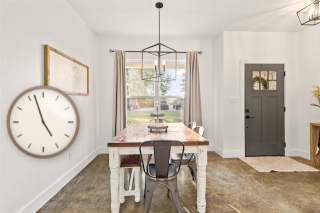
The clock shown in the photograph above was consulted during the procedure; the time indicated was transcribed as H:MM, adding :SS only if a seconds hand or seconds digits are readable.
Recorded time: 4:57
